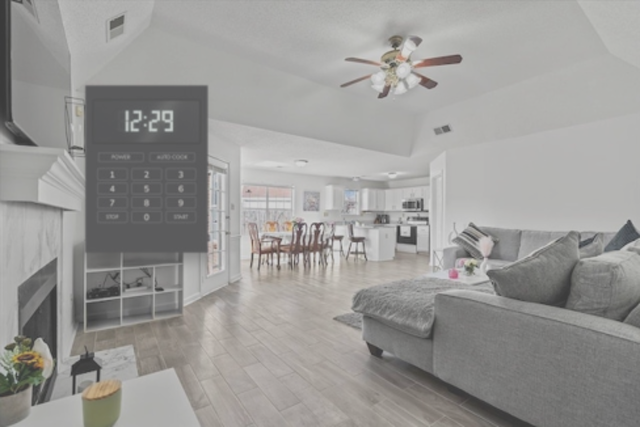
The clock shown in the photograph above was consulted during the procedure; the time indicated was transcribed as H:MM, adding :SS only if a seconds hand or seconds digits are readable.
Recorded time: 12:29
